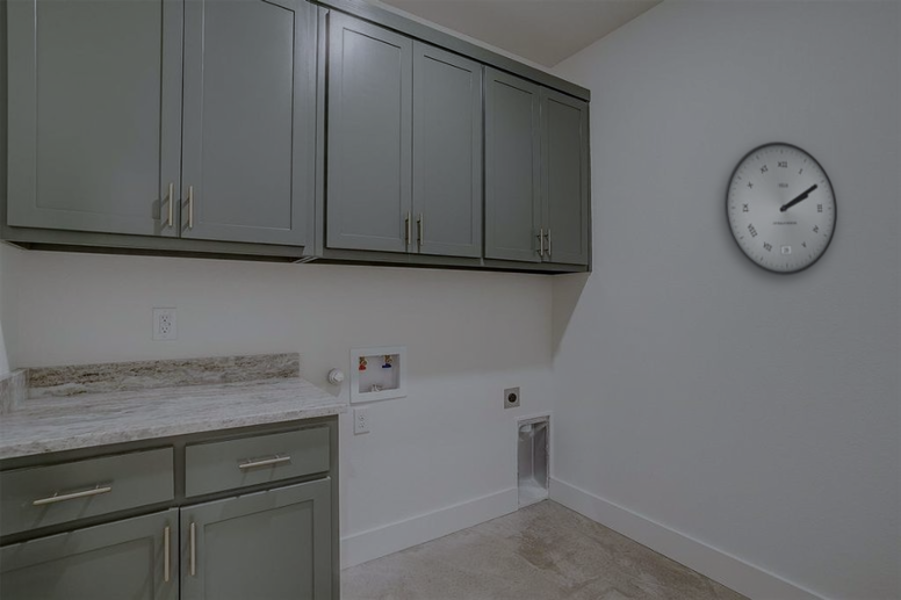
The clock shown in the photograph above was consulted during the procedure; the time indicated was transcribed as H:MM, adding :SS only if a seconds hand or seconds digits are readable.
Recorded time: 2:10
